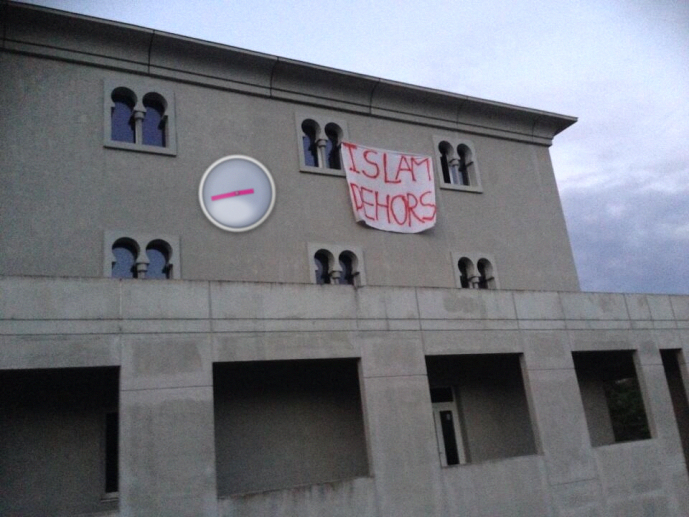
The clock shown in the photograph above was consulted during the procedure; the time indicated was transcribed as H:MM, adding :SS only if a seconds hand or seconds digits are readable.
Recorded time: 2:43
